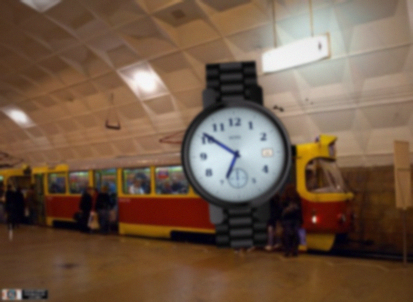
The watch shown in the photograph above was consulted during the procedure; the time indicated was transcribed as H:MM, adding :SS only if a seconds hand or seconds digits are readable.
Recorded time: 6:51
